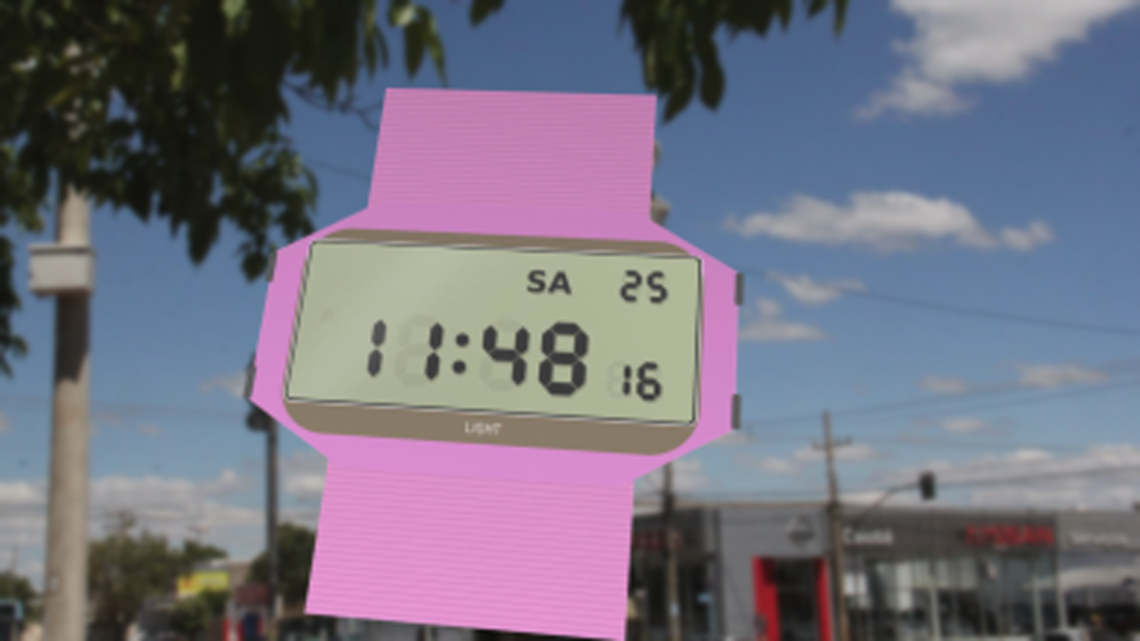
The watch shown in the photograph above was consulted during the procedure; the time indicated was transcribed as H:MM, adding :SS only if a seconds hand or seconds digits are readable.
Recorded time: 11:48:16
